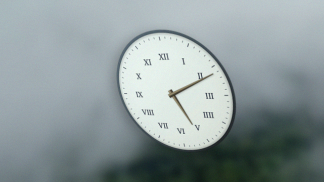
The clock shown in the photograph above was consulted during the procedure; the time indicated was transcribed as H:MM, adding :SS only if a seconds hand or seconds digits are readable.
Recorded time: 5:11
